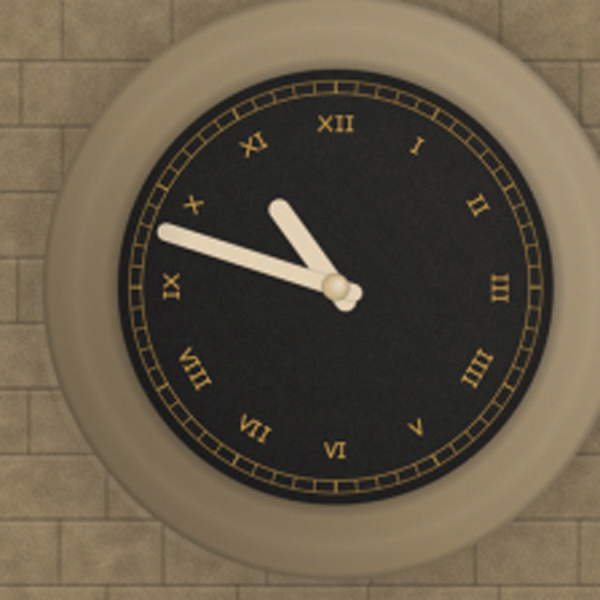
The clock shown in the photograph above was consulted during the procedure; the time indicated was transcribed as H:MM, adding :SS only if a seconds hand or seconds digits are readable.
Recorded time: 10:48
